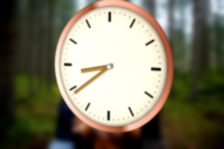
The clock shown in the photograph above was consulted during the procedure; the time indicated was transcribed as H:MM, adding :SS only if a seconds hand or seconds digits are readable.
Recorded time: 8:39
